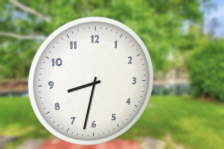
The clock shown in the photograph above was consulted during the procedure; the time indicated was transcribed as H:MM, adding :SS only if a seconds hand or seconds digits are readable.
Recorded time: 8:32
